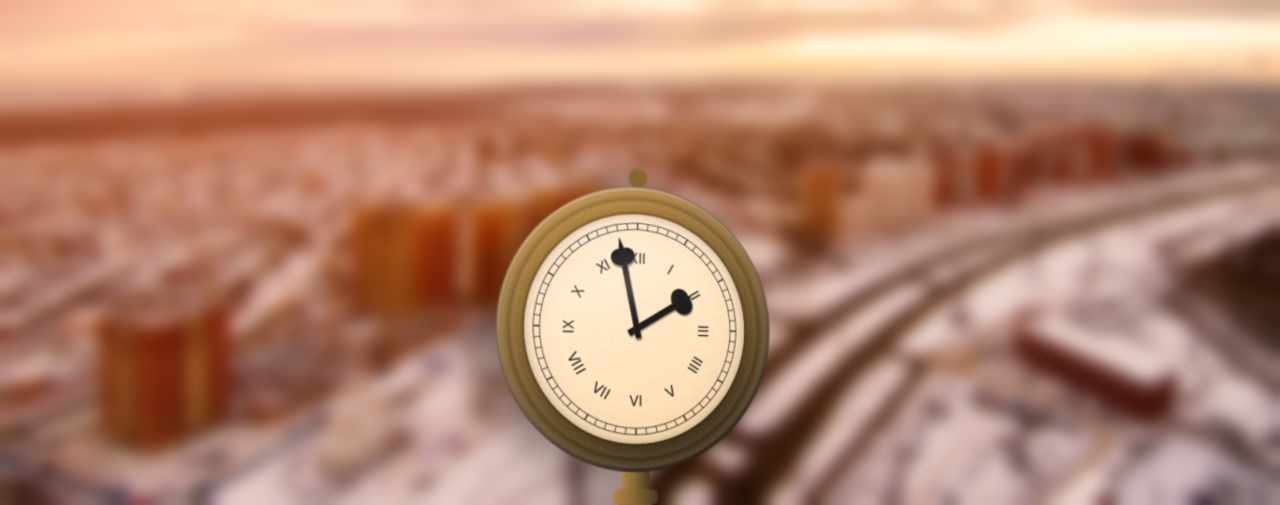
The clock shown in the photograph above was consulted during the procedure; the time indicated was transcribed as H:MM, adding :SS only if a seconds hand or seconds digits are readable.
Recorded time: 1:58
